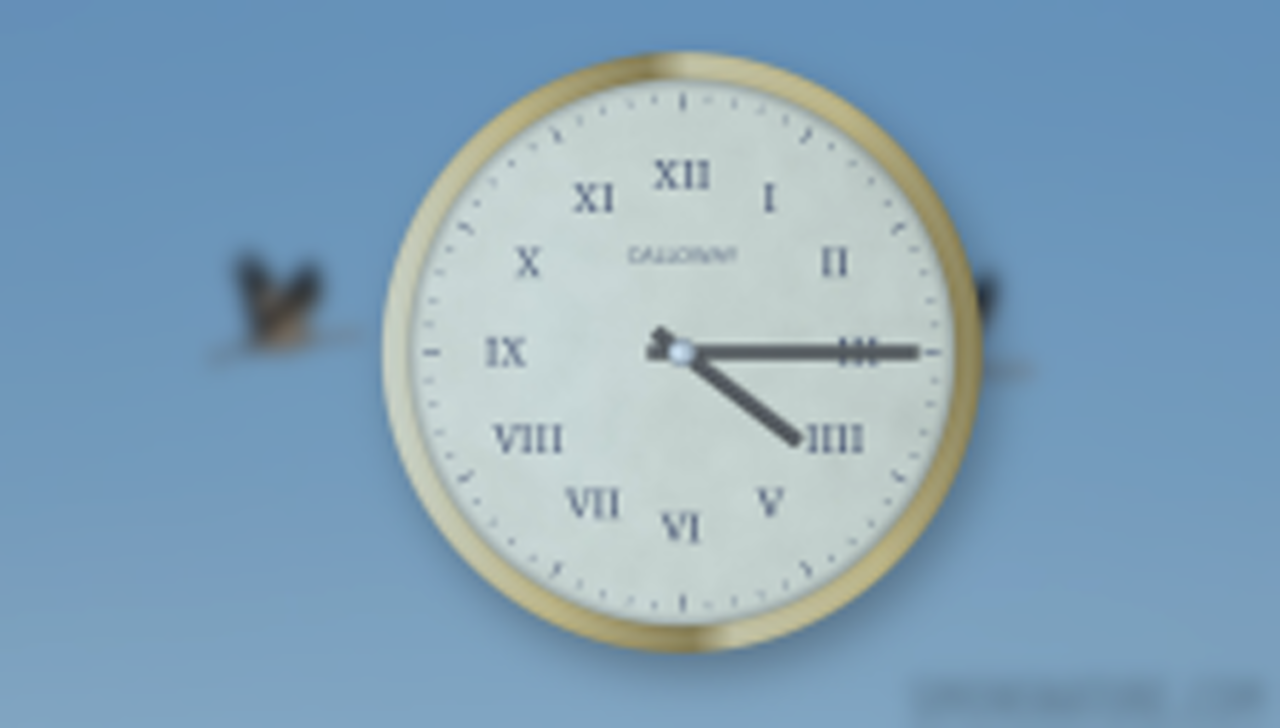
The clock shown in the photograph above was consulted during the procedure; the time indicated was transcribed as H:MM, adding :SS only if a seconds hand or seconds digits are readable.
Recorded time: 4:15
